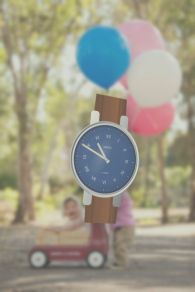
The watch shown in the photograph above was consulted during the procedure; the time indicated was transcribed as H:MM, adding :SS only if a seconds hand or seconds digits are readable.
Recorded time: 10:49
